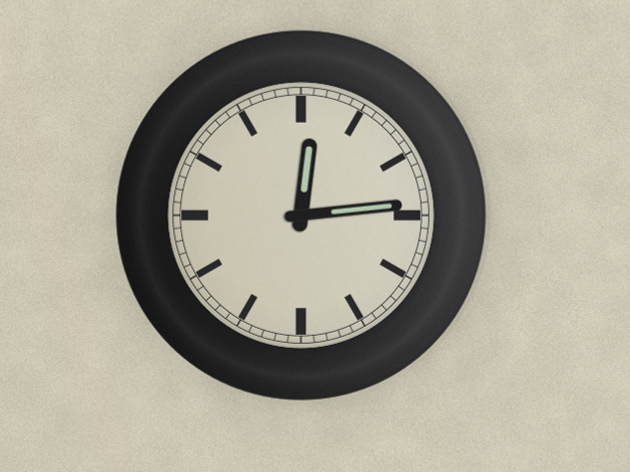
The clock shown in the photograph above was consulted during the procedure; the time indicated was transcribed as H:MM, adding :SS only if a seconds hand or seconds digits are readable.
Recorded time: 12:14
